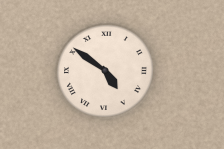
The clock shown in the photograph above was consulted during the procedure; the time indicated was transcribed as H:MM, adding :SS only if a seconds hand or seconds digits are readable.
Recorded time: 4:51
